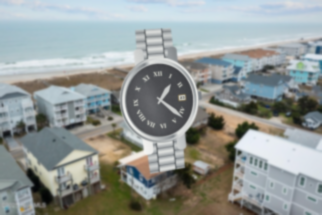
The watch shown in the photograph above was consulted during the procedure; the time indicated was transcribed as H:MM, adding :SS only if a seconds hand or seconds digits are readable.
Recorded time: 1:22
